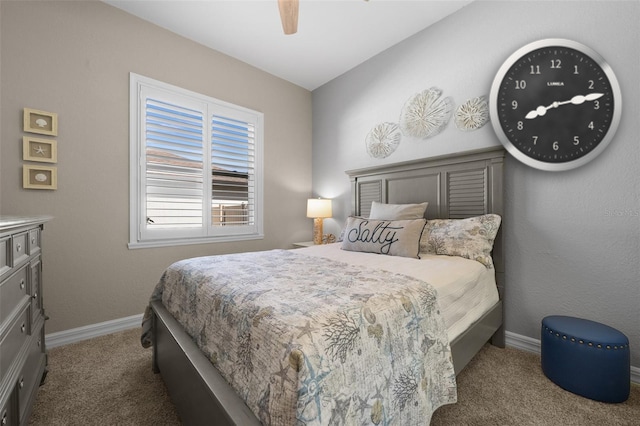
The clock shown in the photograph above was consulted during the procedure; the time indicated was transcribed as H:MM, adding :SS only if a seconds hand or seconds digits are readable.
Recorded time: 8:13
